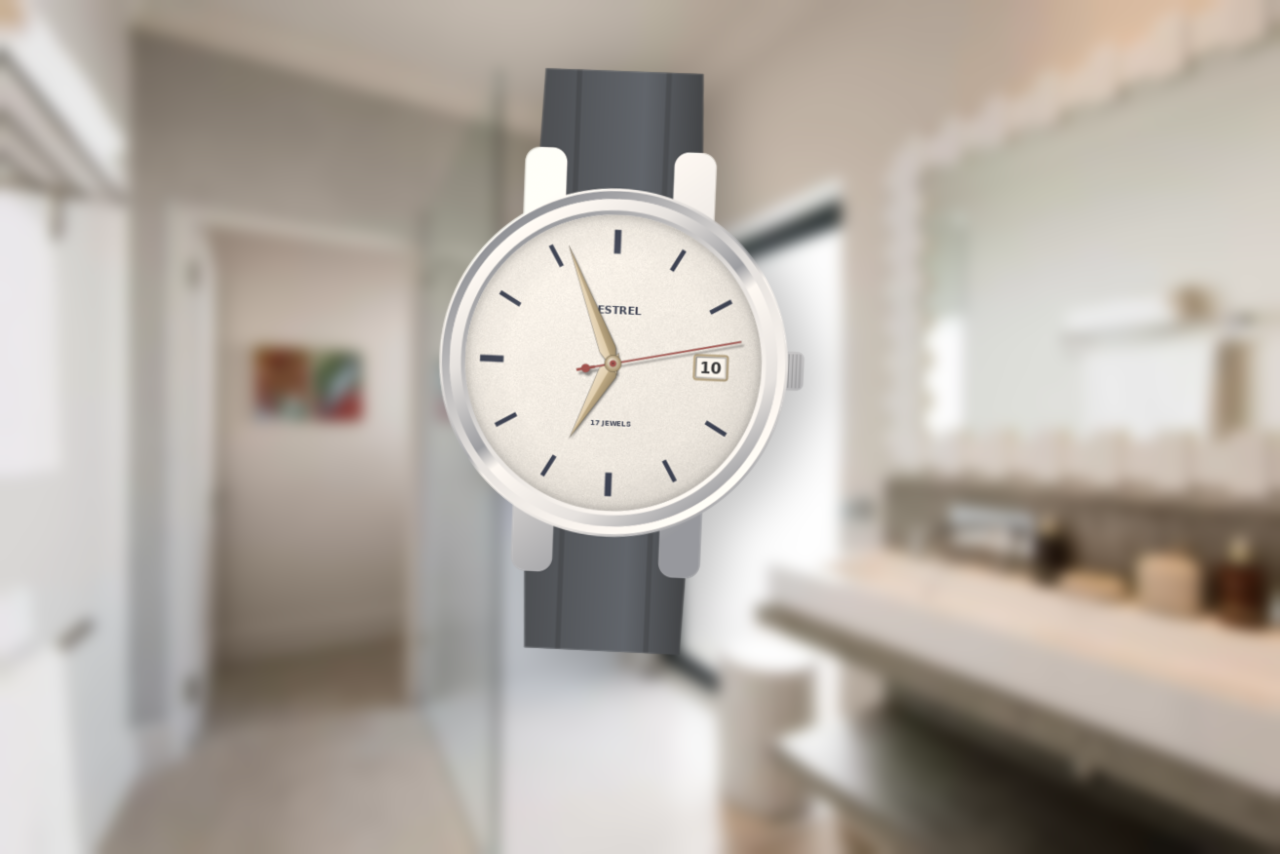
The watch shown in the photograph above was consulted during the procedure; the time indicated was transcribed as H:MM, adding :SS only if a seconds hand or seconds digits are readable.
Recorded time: 6:56:13
